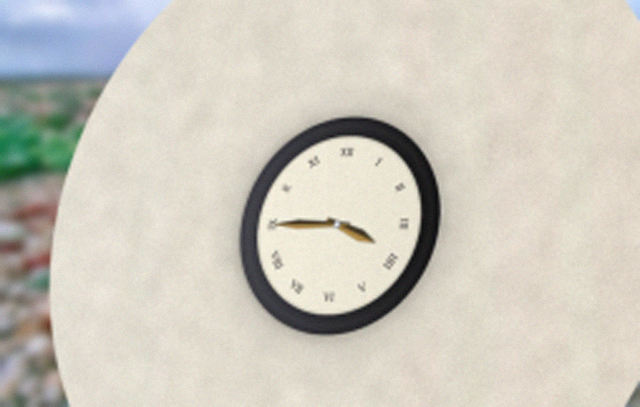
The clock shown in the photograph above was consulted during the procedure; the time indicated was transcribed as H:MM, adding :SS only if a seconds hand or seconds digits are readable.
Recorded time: 3:45
